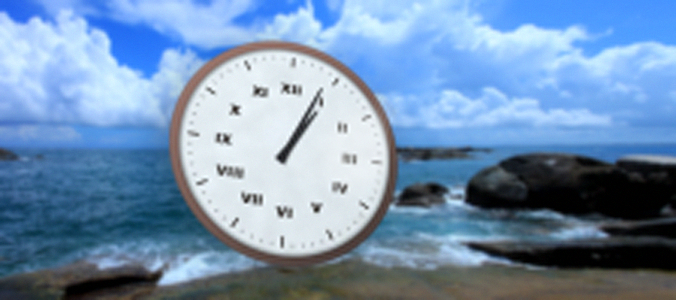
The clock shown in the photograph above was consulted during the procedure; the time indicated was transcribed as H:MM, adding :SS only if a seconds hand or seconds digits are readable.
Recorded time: 1:04
